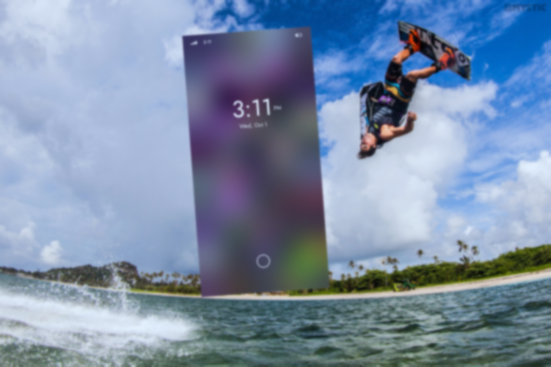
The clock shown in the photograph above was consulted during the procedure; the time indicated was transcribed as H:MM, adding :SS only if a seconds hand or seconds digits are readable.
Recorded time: 3:11
